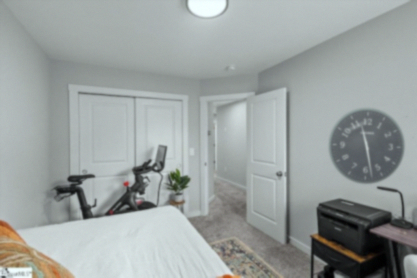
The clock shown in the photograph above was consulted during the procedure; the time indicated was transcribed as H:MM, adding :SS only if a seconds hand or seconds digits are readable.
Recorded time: 11:28
